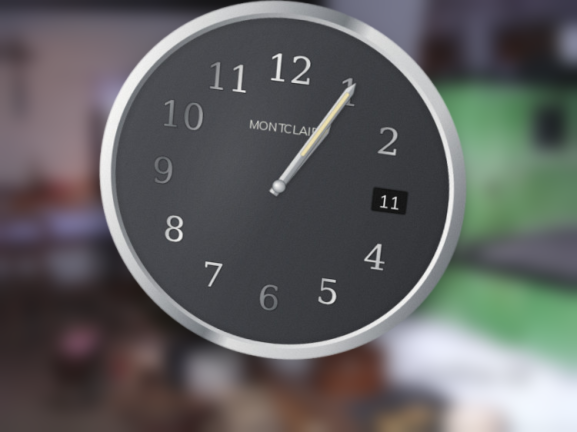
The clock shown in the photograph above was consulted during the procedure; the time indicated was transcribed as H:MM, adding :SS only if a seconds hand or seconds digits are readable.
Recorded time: 1:05
